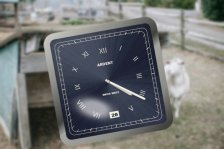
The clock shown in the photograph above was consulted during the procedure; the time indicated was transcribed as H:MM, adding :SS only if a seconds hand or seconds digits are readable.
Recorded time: 4:21
